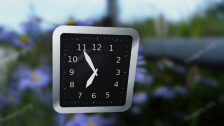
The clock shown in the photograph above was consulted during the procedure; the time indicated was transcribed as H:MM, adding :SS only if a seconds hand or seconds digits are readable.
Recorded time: 6:55
